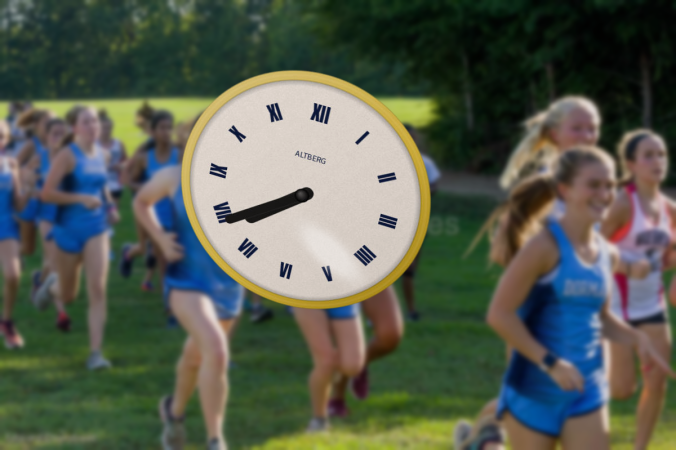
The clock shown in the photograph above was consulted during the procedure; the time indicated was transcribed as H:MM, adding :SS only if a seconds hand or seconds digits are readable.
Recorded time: 7:39
